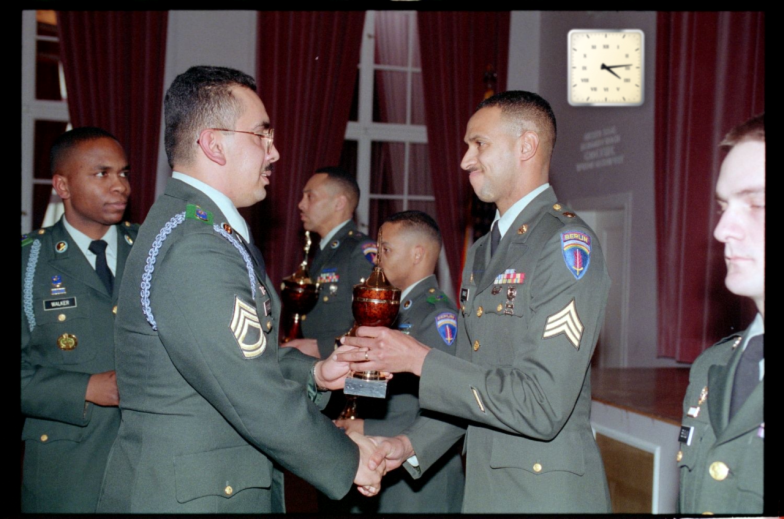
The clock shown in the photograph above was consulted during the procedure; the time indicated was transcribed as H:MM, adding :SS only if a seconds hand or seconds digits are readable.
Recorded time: 4:14
